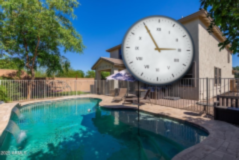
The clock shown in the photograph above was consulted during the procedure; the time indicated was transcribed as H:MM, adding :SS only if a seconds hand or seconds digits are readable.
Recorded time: 2:55
